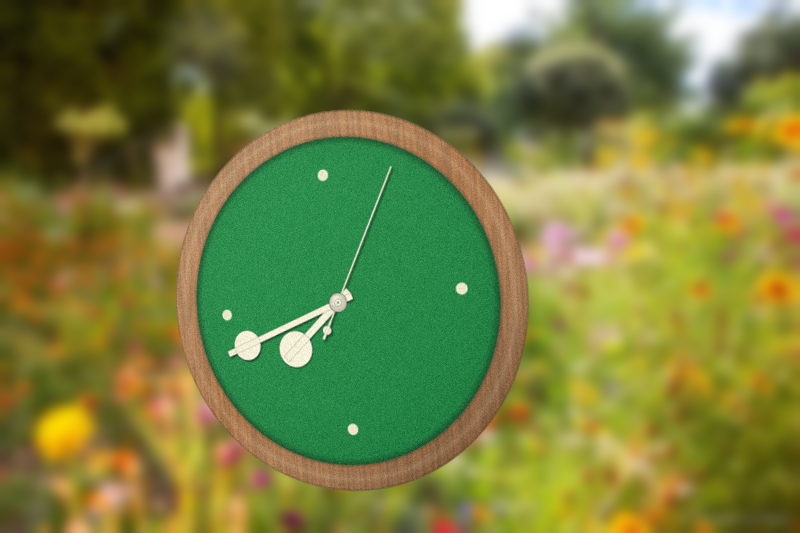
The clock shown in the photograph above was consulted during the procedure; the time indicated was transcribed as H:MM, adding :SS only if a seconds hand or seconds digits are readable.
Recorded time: 7:42:05
